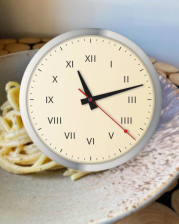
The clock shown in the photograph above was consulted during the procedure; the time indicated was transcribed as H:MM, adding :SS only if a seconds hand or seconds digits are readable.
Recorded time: 11:12:22
